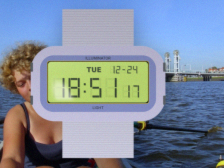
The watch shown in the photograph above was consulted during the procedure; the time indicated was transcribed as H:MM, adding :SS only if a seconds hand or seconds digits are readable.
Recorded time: 18:51:17
